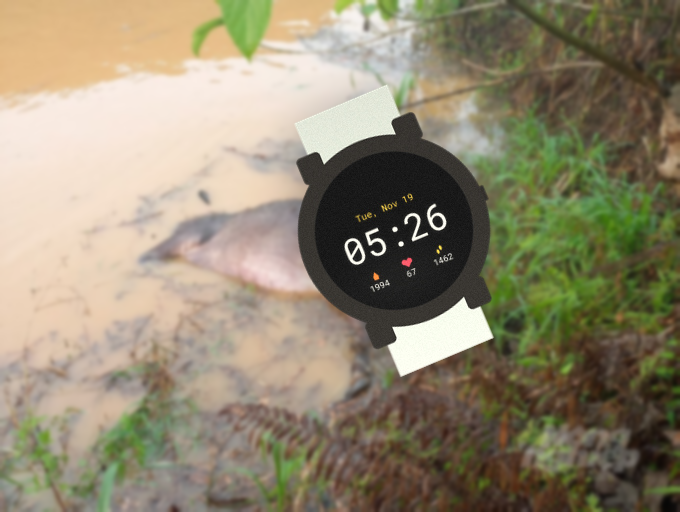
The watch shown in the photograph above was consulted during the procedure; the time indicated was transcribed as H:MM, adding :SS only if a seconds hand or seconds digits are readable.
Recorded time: 5:26
